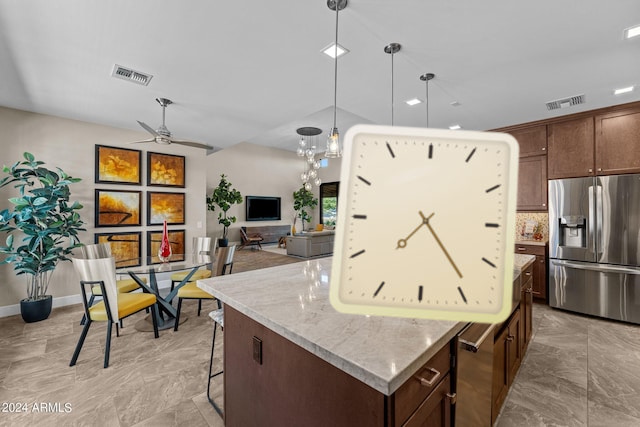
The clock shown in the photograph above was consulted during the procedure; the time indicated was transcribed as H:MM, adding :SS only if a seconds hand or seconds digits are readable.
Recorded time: 7:24
